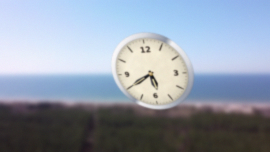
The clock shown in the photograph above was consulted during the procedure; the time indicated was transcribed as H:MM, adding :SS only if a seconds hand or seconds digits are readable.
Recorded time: 5:40
